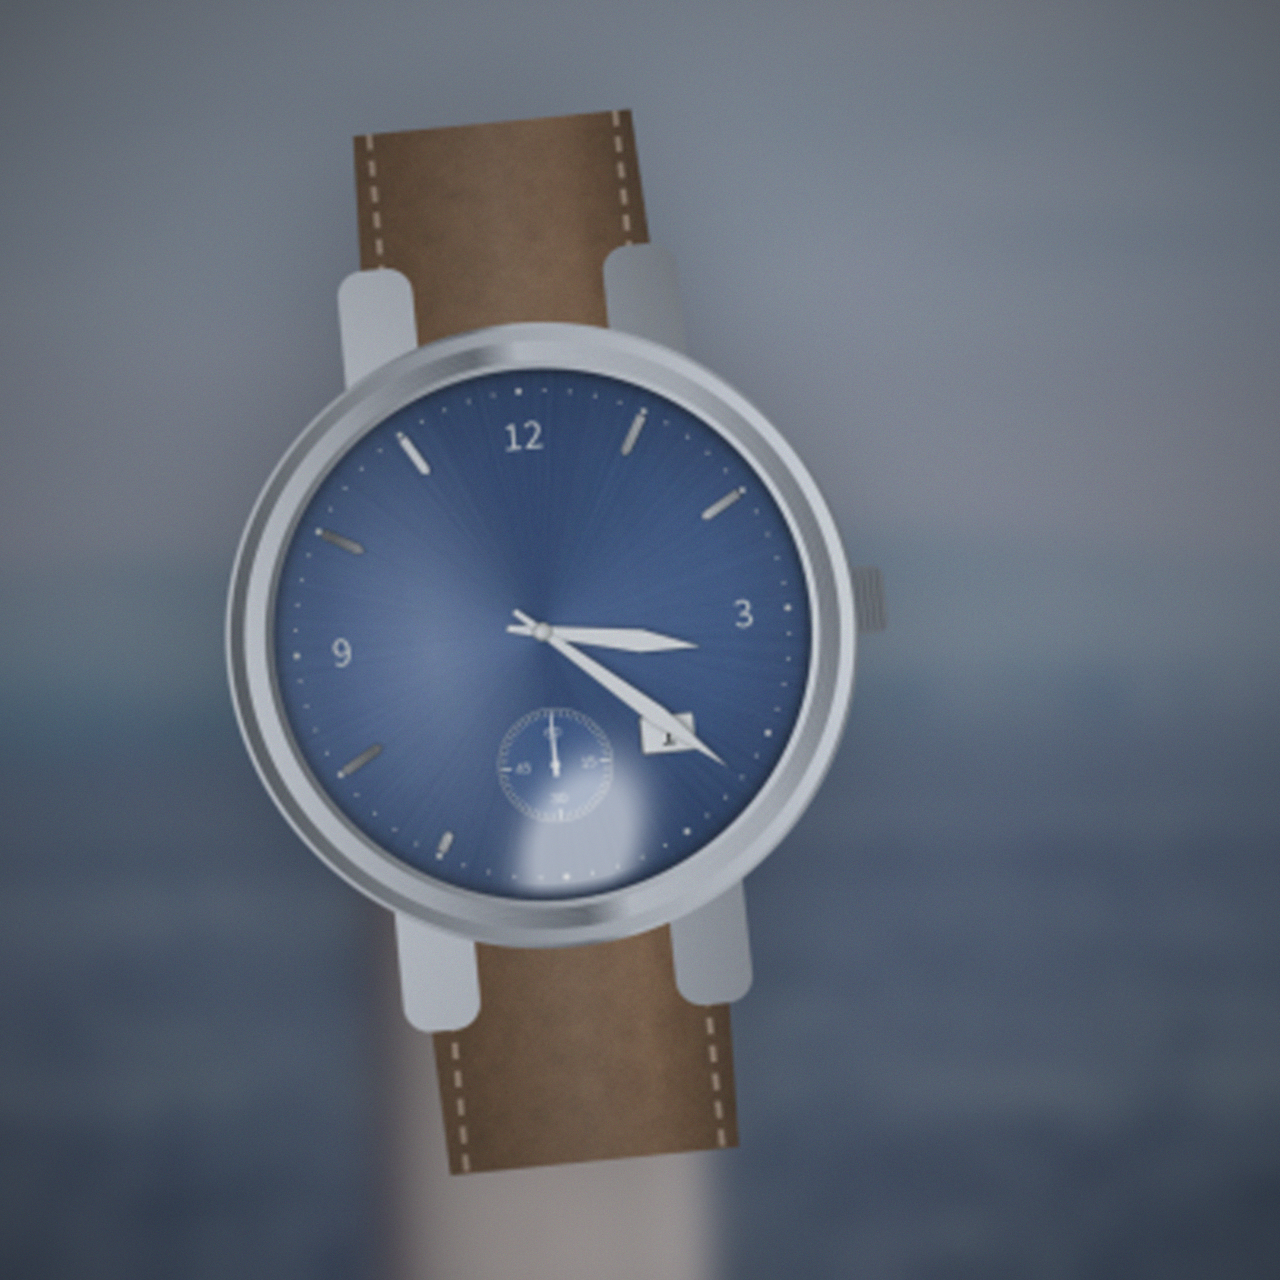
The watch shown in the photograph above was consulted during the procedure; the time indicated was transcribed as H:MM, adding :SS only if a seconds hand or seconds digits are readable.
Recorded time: 3:22
